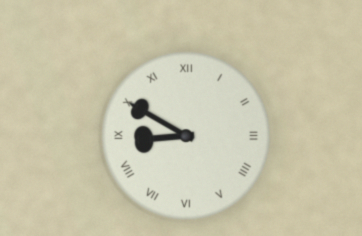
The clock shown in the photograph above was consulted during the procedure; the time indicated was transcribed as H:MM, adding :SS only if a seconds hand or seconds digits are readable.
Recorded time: 8:50
